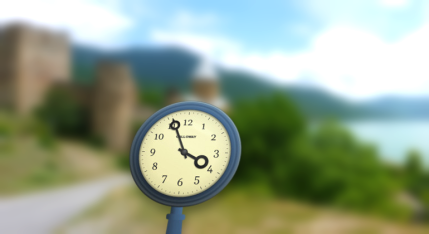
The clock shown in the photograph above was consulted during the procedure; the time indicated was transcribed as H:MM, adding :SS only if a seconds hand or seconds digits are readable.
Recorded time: 3:56
